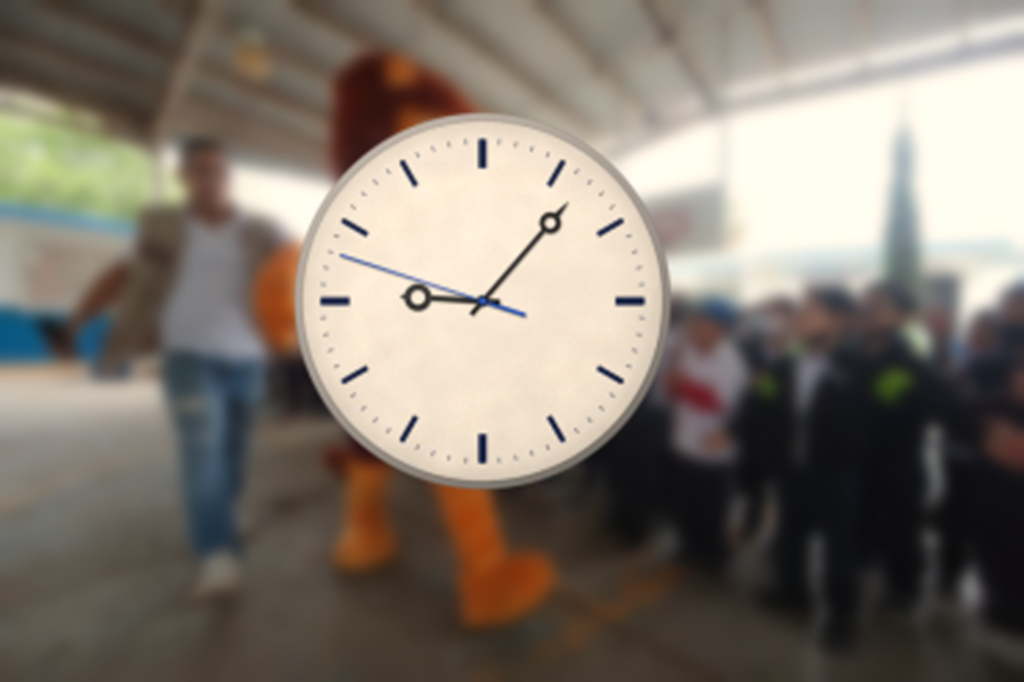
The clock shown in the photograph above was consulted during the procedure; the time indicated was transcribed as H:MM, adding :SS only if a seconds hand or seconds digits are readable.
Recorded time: 9:06:48
